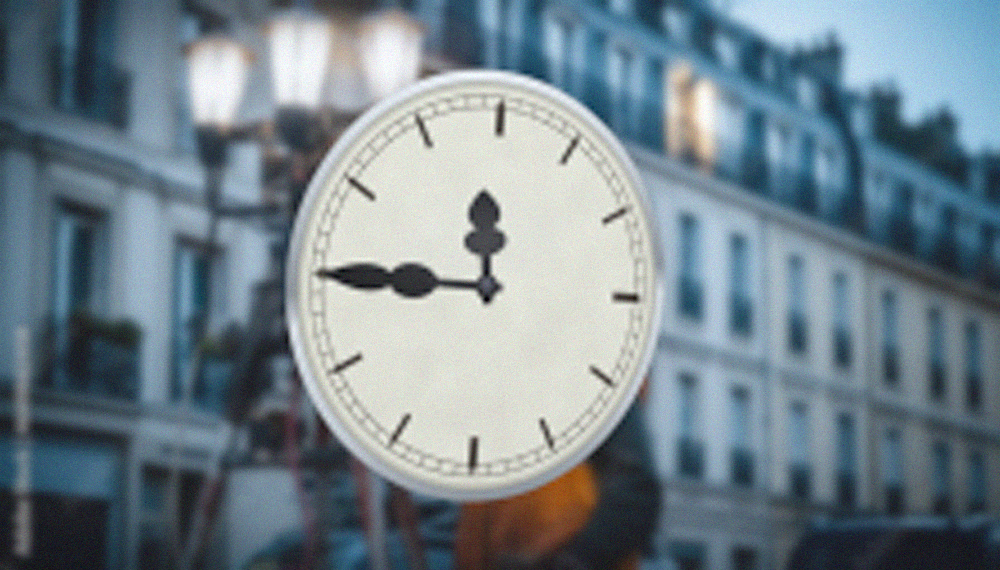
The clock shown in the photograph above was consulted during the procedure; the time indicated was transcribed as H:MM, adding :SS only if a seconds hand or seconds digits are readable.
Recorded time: 11:45
